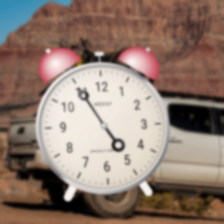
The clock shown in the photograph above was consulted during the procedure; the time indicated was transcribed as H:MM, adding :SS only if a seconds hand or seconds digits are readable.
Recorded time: 4:55
